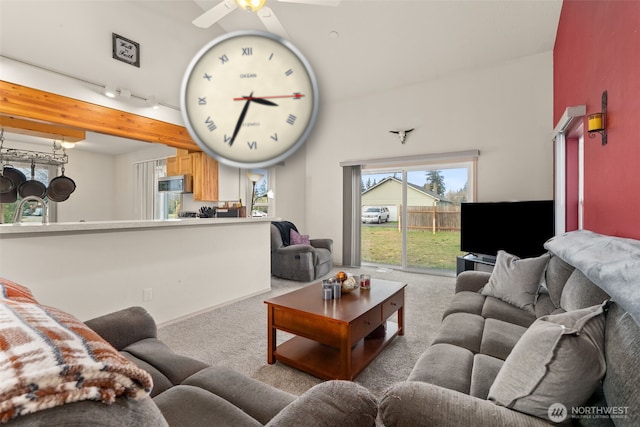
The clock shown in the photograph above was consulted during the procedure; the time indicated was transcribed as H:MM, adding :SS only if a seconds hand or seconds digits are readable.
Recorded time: 3:34:15
